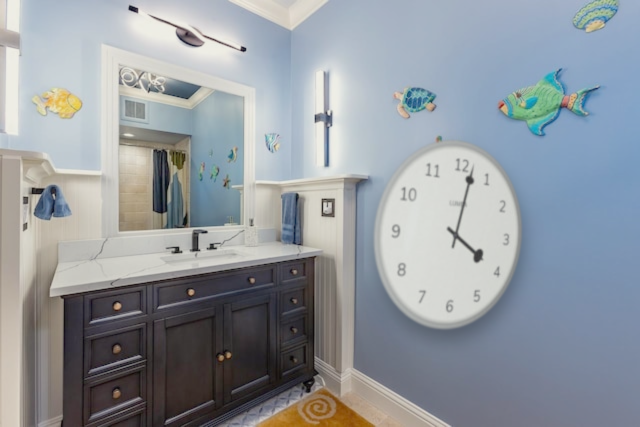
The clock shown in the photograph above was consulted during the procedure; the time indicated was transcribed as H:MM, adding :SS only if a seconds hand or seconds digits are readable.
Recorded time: 4:02
